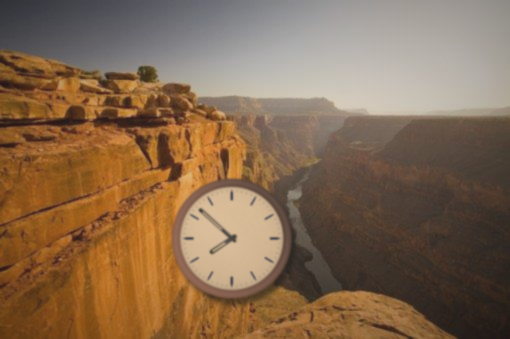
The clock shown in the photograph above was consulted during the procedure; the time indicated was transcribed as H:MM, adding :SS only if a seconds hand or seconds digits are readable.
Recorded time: 7:52
